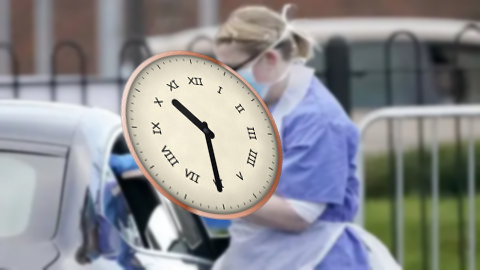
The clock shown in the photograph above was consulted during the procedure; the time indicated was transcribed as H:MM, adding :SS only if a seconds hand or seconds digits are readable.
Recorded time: 10:30
